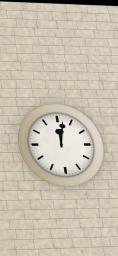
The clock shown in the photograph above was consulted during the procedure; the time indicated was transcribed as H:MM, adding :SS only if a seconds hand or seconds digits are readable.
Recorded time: 12:02
